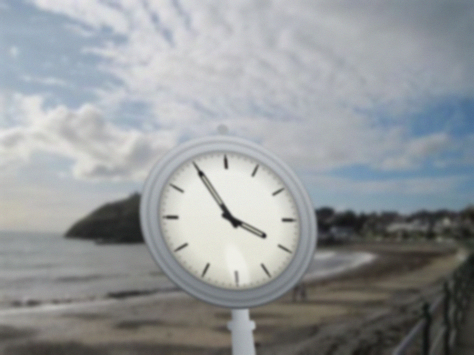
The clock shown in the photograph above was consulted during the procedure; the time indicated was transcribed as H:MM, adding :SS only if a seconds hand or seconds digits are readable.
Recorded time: 3:55
